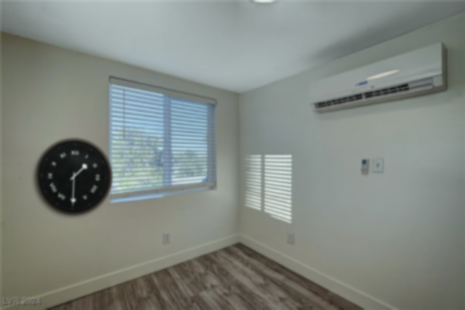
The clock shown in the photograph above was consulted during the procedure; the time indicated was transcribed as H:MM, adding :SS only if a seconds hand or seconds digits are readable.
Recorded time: 1:30
